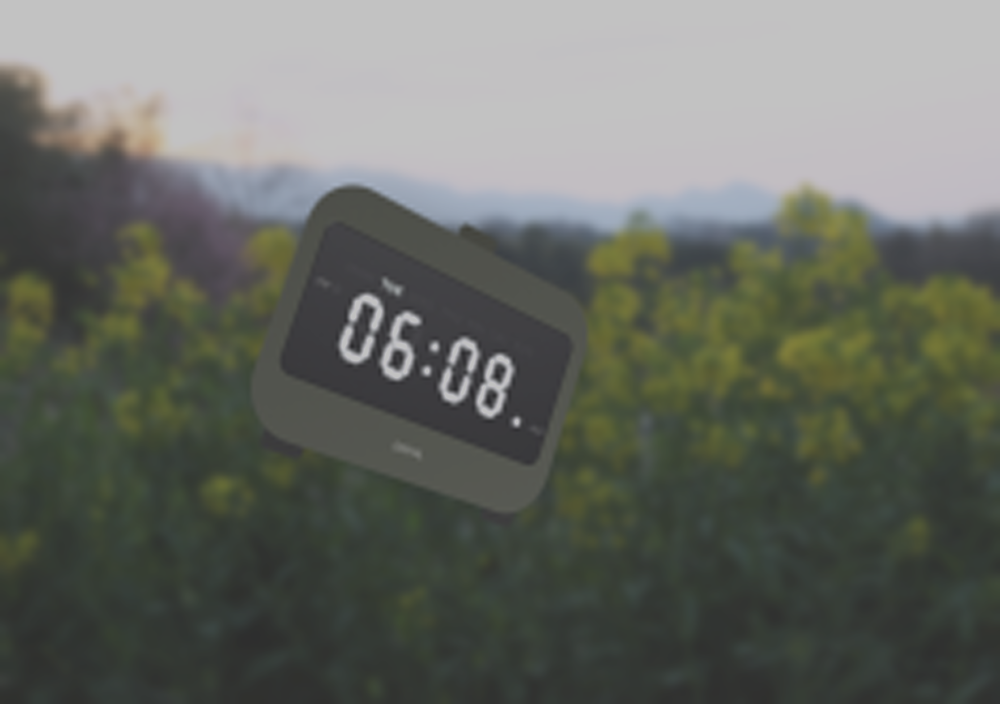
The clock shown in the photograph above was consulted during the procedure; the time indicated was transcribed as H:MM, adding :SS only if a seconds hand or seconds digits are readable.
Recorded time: 6:08
